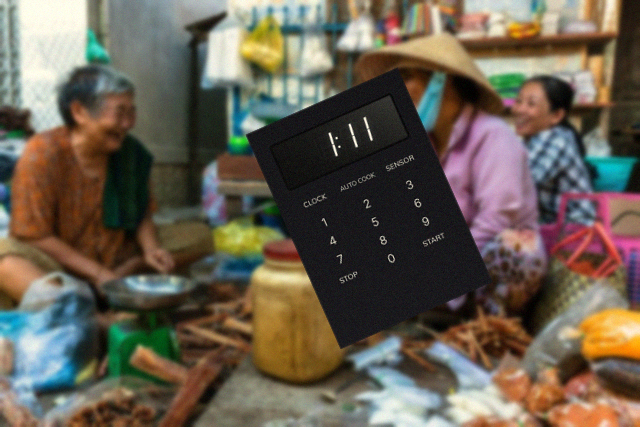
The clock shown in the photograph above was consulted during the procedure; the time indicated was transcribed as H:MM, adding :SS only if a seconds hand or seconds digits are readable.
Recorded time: 1:11
